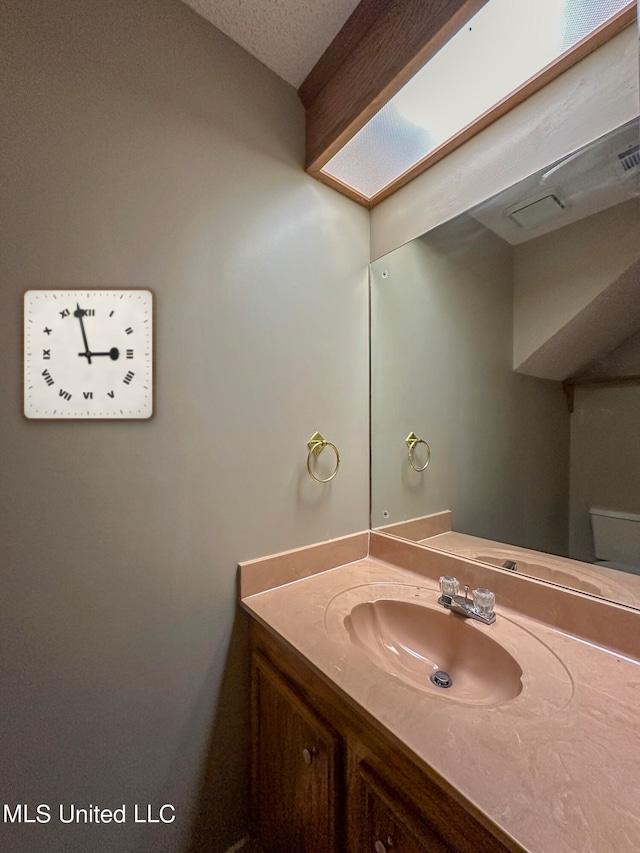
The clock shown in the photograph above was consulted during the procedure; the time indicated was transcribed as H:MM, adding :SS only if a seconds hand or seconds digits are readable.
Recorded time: 2:58
